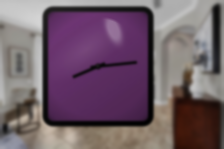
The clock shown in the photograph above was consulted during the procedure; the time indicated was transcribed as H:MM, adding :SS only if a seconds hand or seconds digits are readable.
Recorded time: 8:14
